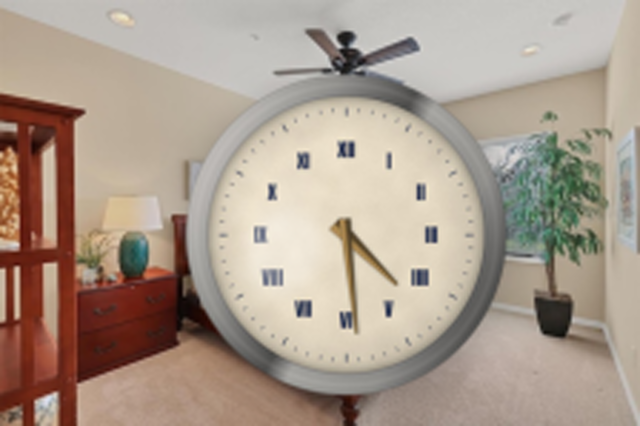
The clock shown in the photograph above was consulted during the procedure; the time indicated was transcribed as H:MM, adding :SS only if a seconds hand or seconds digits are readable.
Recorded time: 4:29
